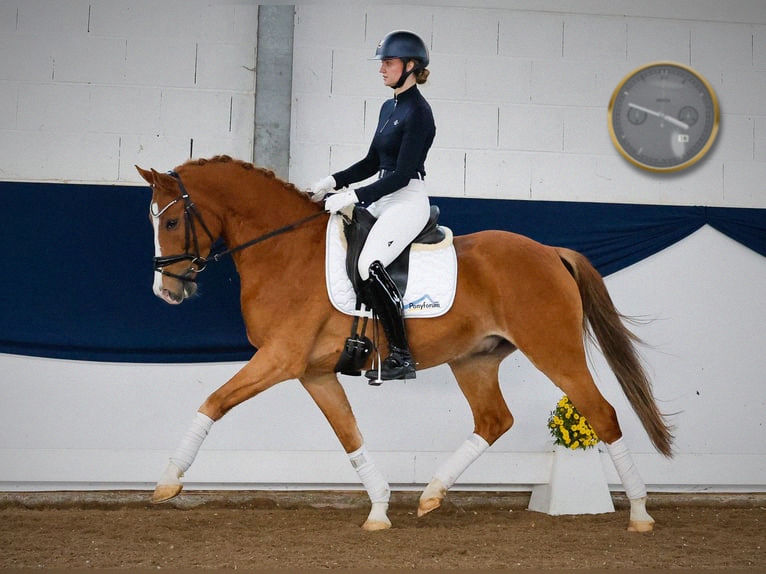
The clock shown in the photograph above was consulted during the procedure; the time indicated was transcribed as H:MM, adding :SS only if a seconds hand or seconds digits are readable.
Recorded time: 3:48
